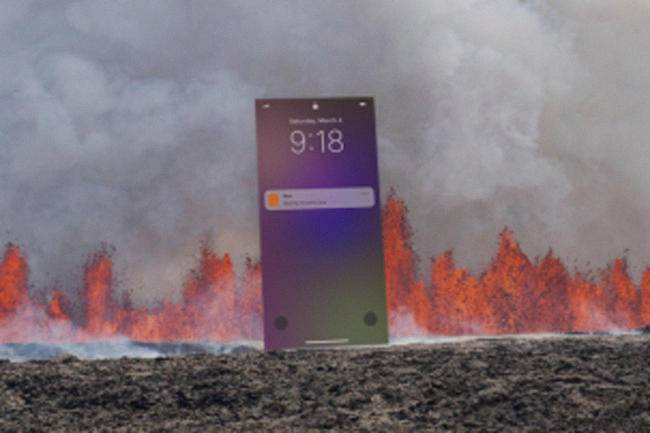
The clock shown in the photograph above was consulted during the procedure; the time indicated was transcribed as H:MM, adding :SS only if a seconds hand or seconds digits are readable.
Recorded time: 9:18
